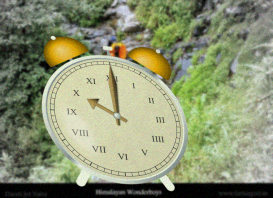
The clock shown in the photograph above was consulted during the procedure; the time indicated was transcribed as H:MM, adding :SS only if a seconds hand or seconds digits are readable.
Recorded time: 10:00
